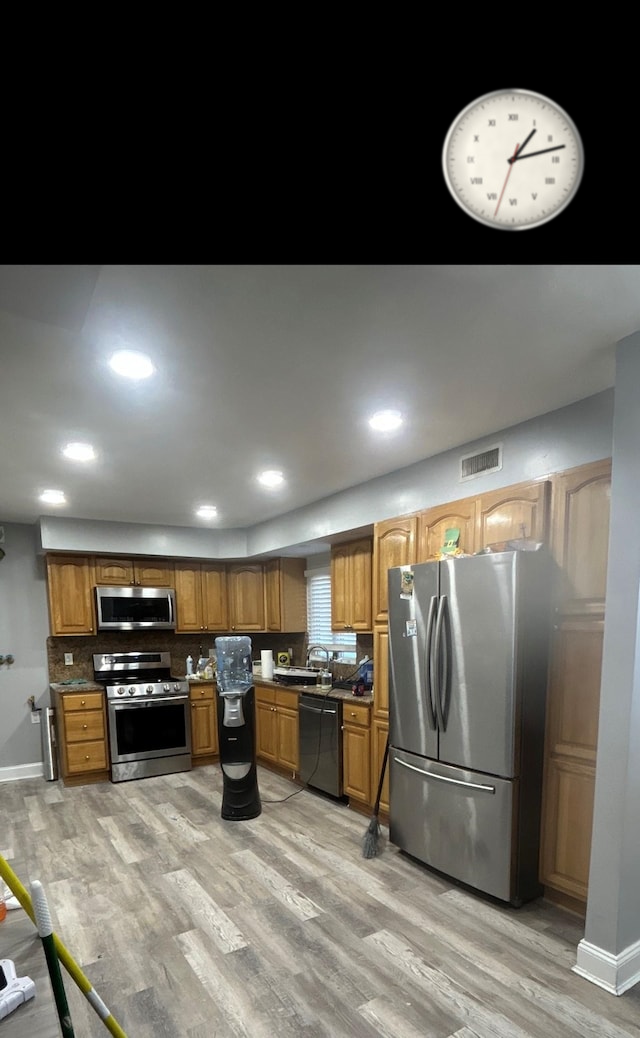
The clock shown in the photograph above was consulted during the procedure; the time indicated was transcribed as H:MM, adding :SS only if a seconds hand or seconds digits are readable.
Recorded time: 1:12:33
